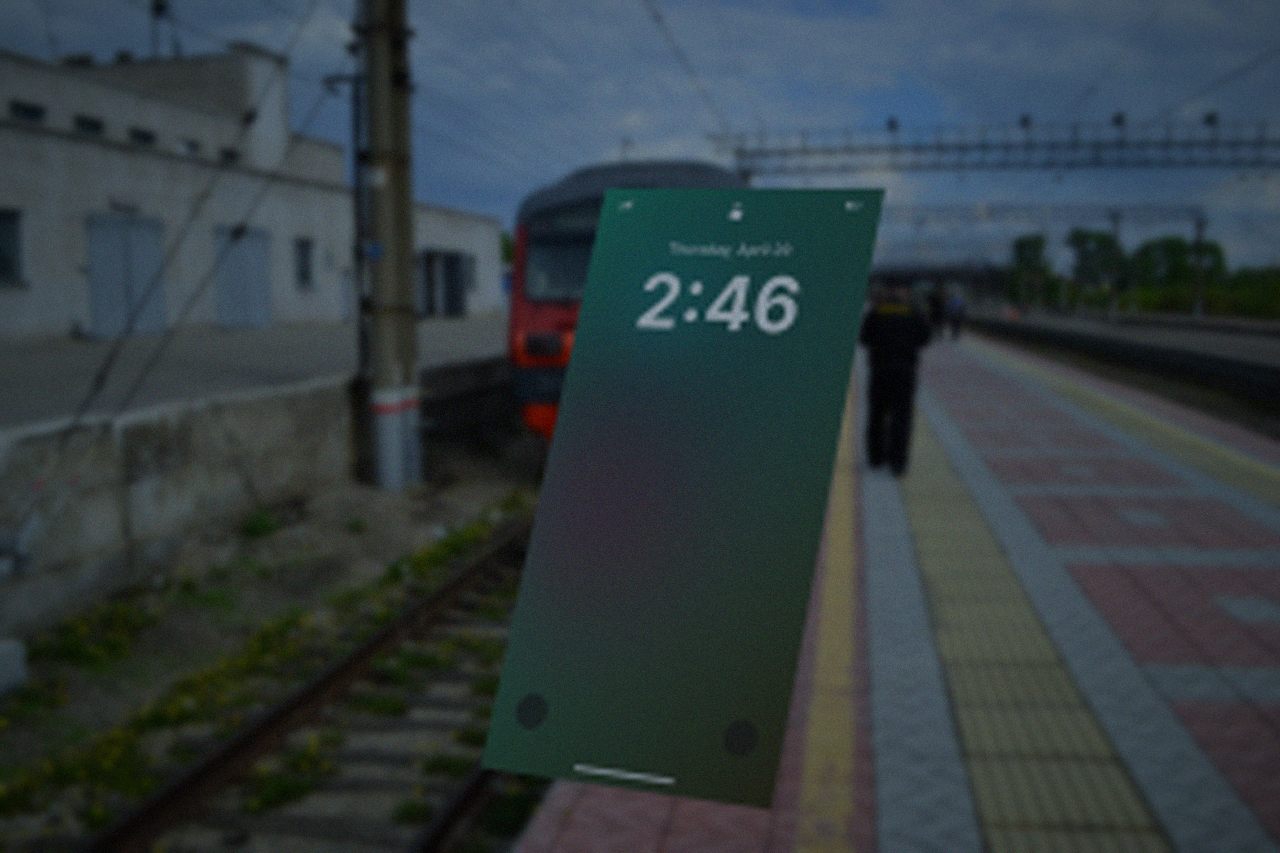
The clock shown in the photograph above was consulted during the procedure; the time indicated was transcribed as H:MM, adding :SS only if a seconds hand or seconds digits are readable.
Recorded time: 2:46
